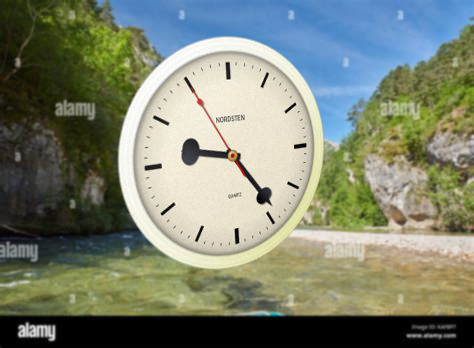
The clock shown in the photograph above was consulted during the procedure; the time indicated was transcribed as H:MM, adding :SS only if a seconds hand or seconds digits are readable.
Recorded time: 9:23:55
